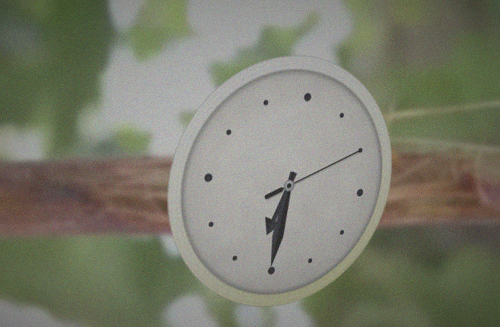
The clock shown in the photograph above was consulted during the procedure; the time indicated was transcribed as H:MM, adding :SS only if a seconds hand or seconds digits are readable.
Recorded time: 6:30:10
